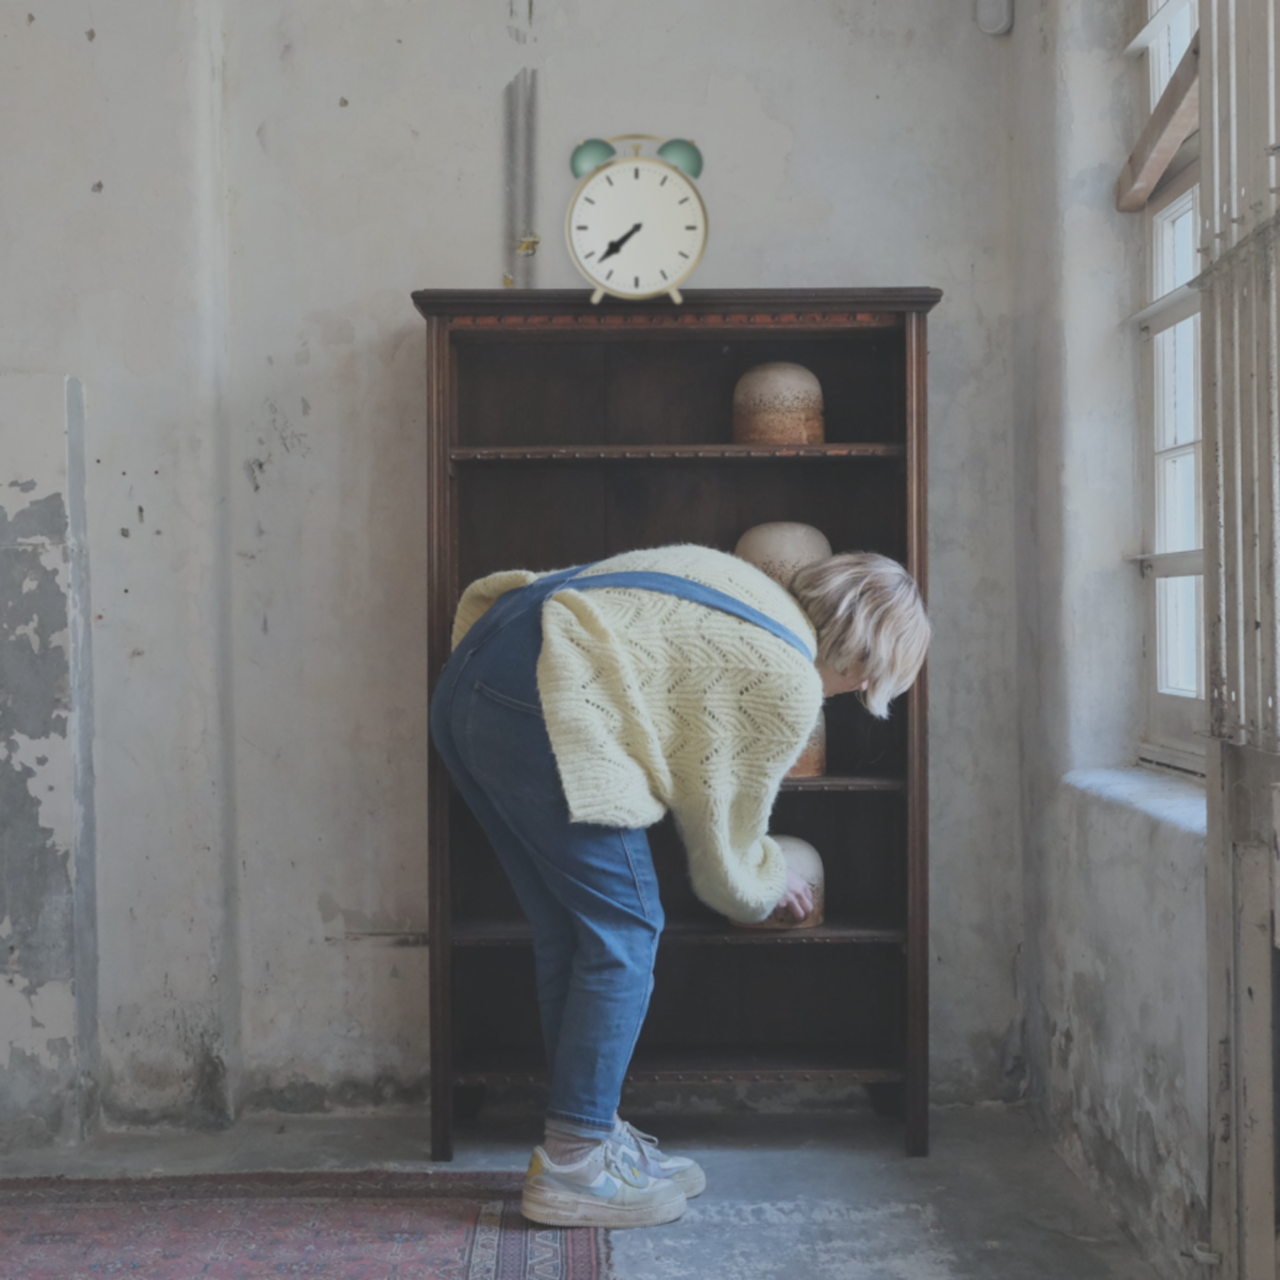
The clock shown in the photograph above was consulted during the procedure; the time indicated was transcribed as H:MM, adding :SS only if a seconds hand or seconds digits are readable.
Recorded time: 7:38
